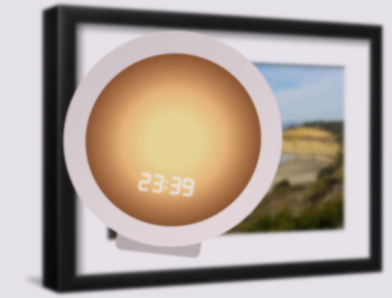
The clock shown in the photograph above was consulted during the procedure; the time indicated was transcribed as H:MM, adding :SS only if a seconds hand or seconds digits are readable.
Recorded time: 23:39
